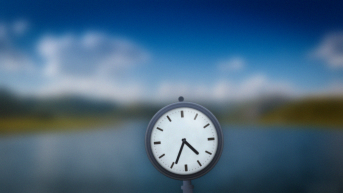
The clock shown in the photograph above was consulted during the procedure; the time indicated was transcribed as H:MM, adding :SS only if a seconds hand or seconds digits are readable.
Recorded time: 4:34
